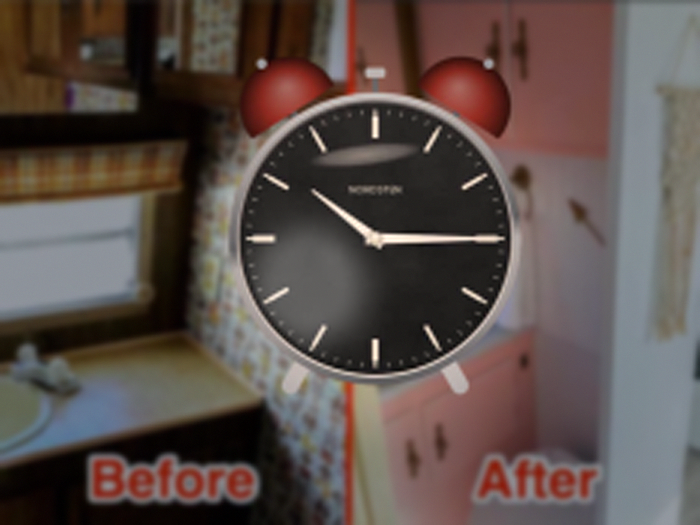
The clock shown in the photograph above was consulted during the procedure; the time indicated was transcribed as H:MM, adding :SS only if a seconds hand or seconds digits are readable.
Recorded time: 10:15
